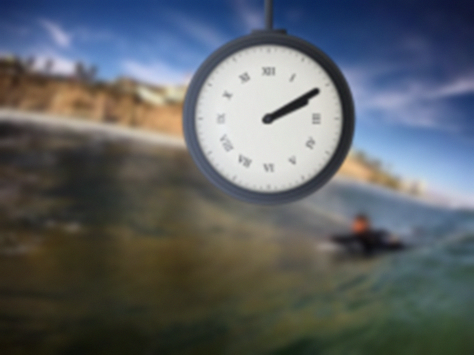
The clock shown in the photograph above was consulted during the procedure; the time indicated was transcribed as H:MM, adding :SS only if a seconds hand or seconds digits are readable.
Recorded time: 2:10
